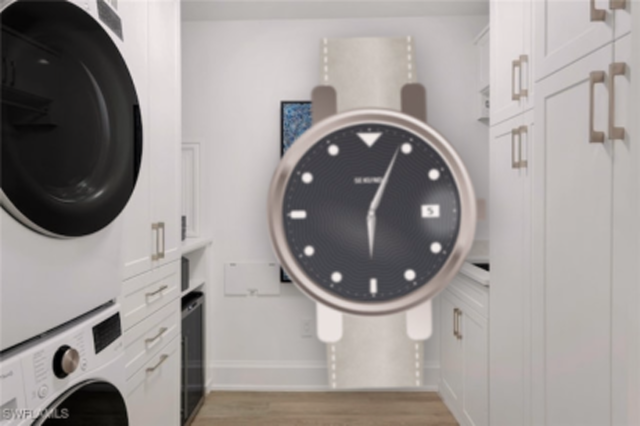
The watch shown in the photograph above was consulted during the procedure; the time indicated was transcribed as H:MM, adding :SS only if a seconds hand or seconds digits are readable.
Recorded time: 6:04
